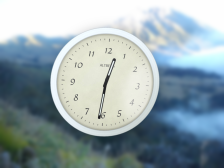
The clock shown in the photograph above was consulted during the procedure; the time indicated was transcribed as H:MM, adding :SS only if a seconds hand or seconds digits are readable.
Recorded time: 12:31
